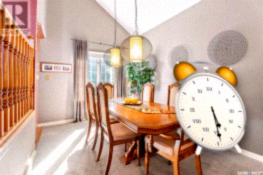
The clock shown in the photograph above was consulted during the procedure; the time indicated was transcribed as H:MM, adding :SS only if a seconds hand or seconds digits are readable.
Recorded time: 5:29
